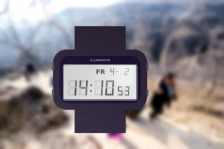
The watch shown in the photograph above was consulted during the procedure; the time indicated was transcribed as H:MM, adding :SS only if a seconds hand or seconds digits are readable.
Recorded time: 14:10:53
